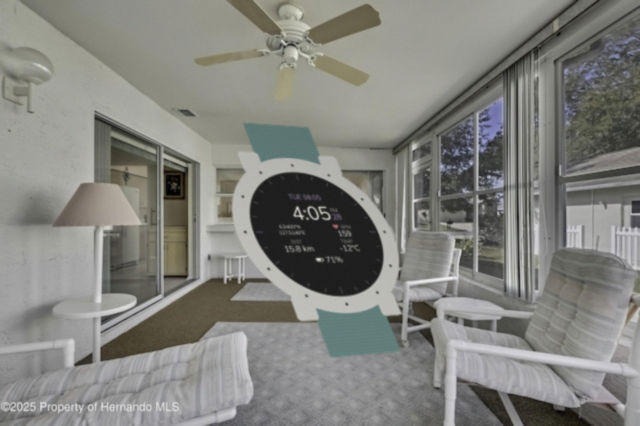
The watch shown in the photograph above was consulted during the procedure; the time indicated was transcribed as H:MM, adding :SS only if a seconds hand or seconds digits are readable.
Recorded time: 4:05
